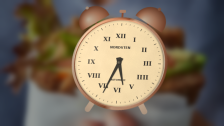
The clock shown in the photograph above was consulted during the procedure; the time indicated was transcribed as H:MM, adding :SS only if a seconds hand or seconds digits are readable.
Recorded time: 5:34
